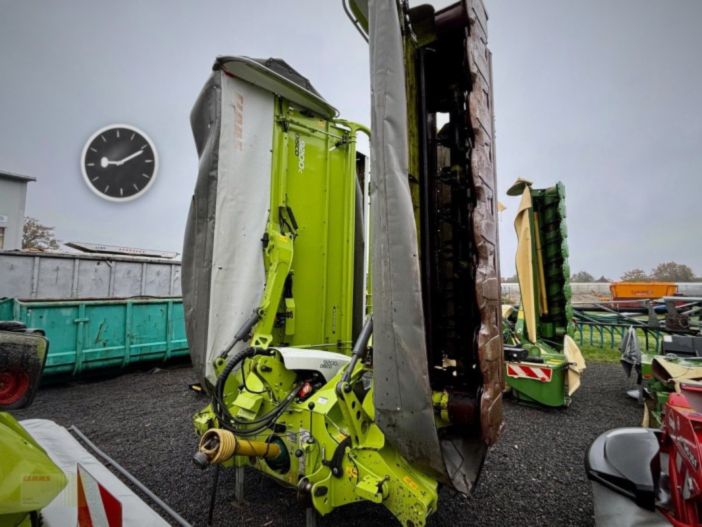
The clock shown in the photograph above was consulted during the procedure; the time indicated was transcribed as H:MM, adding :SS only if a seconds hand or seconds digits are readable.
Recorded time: 9:11
